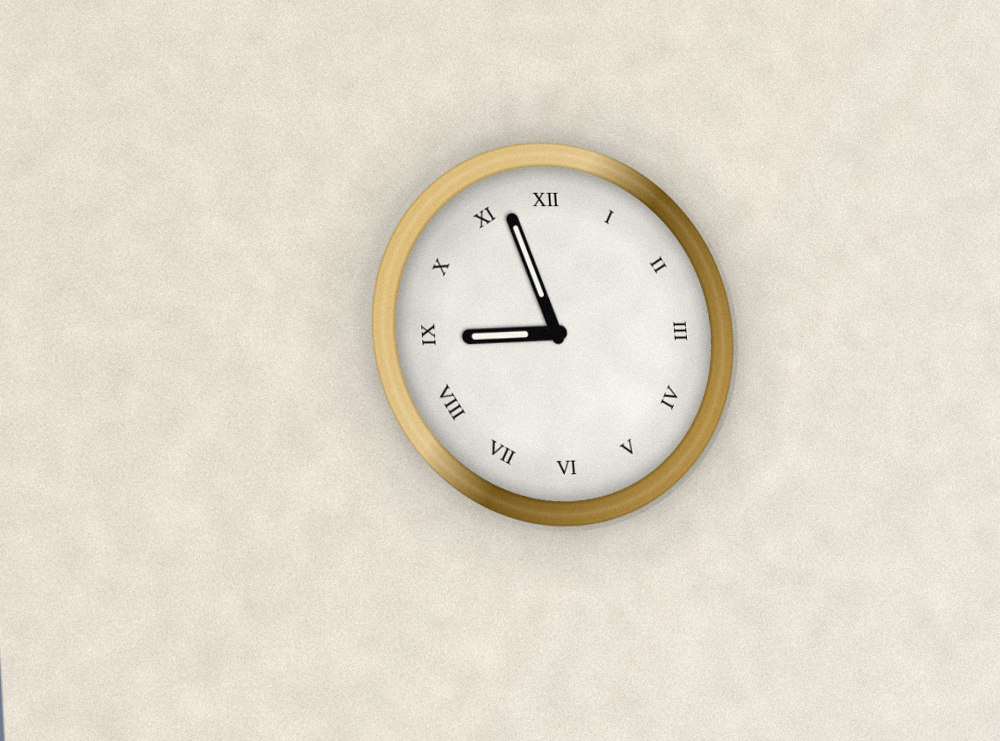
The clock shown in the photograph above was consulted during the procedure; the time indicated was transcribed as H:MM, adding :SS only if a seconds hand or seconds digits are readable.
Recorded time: 8:57
